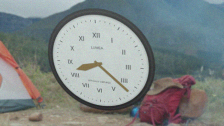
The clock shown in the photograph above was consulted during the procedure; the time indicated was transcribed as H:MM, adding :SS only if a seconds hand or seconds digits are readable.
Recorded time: 8:22
